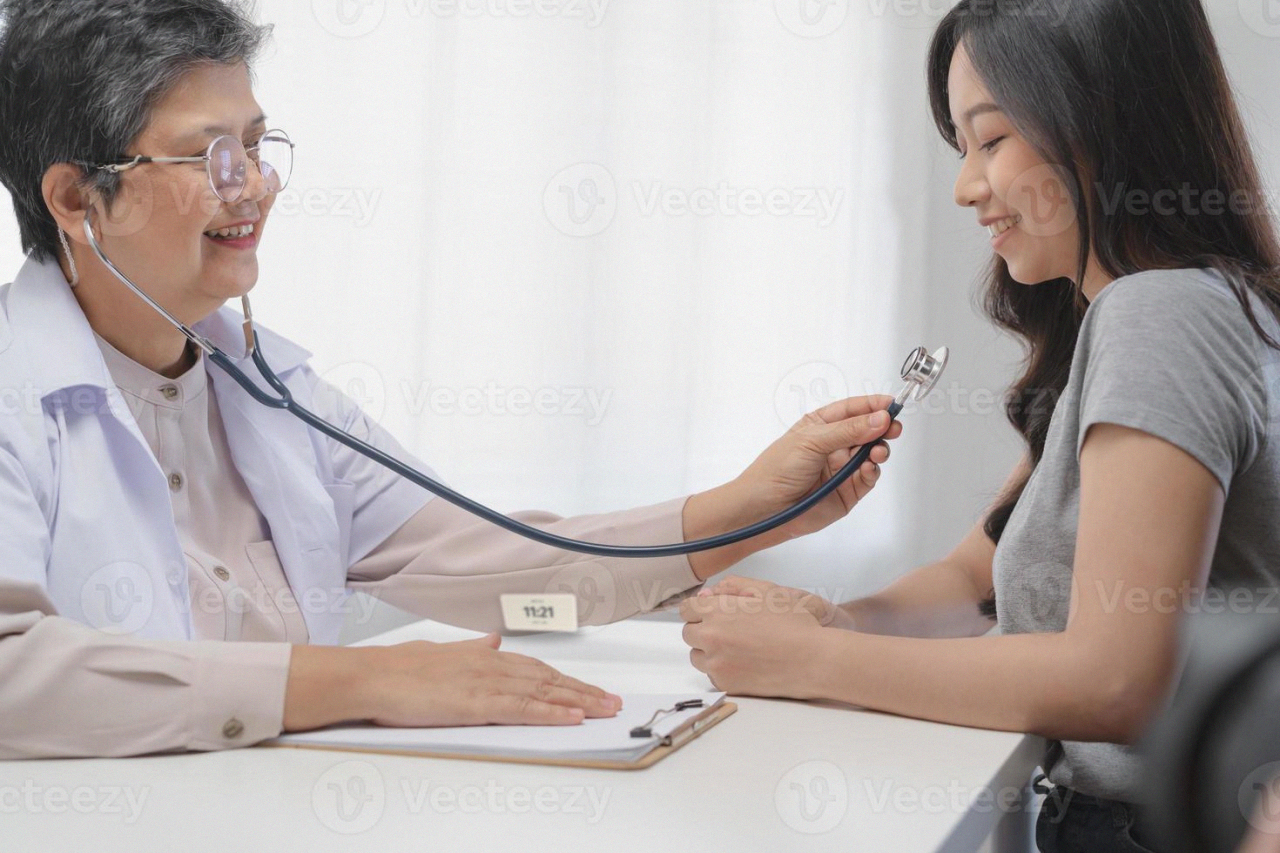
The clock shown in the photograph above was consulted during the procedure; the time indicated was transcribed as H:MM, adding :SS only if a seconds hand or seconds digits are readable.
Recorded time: 11:21
